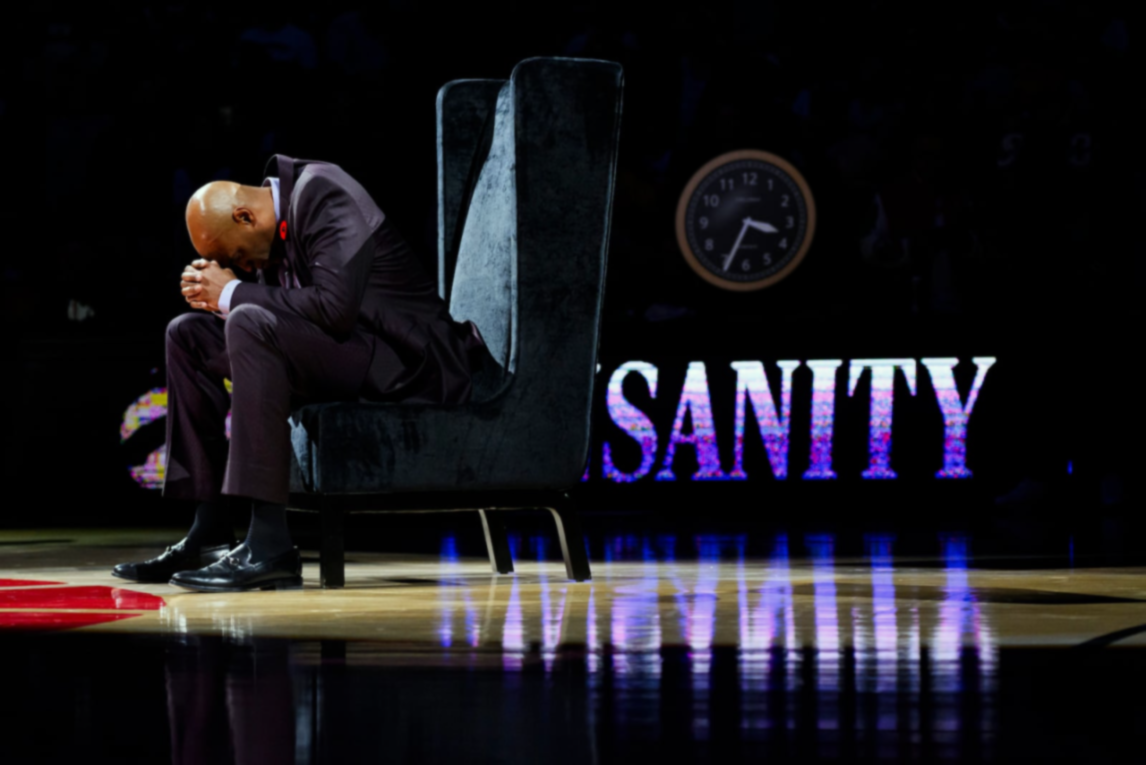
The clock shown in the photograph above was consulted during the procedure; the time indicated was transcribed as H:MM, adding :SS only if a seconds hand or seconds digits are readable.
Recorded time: 3:34
